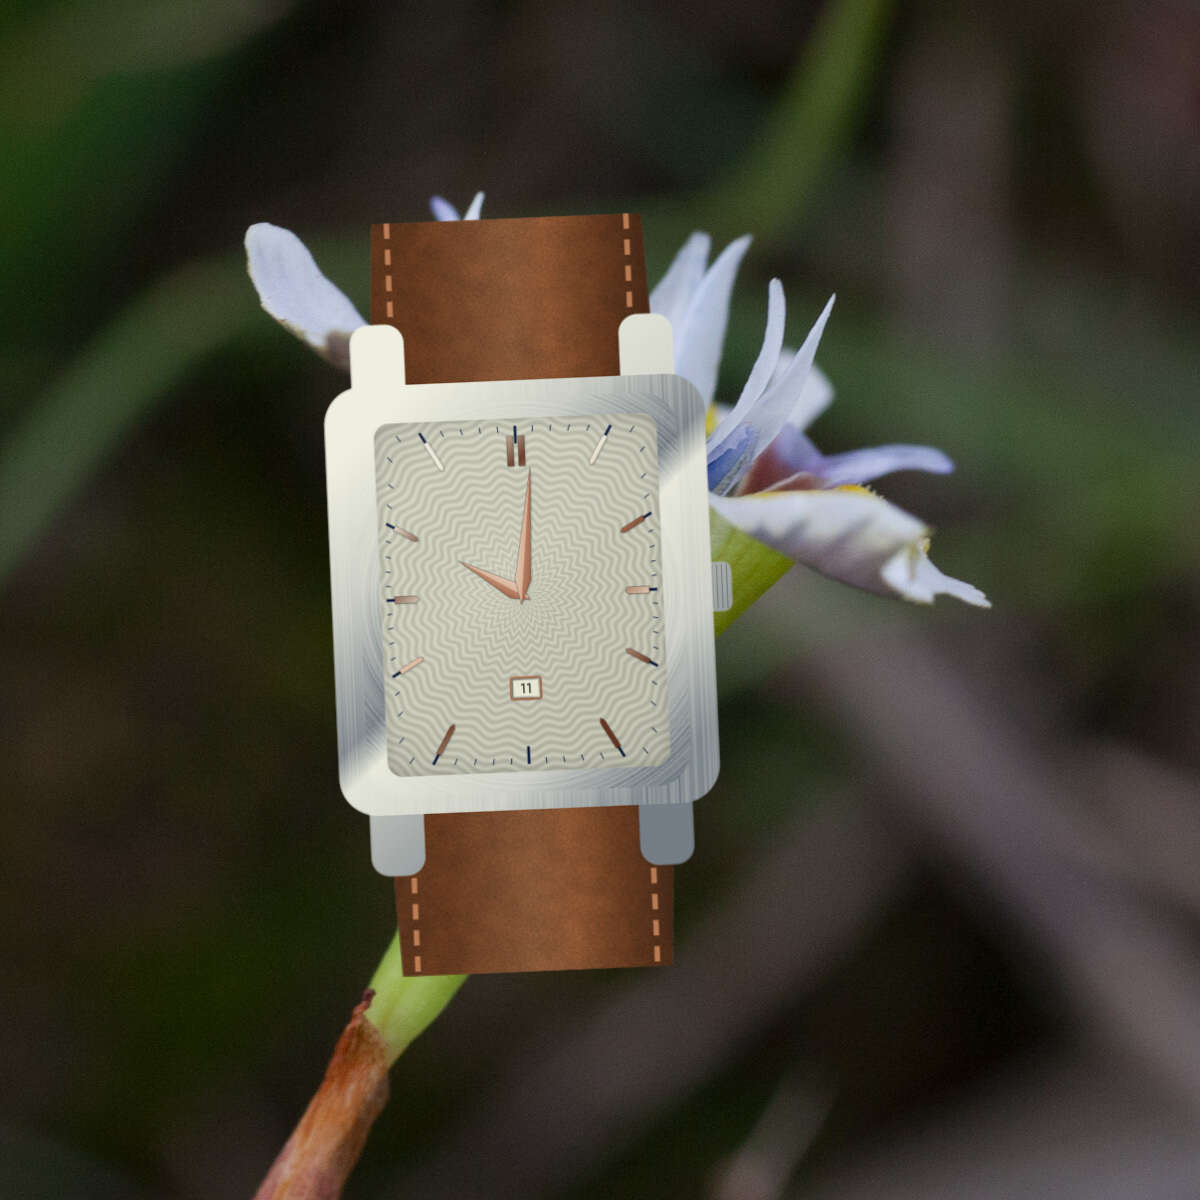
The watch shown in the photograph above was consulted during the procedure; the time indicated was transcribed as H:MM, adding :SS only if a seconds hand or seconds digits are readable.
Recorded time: 10:01
